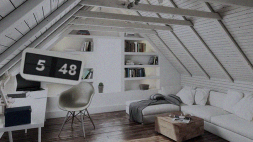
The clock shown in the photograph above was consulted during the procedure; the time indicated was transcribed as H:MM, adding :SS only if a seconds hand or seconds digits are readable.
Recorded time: 5:48
